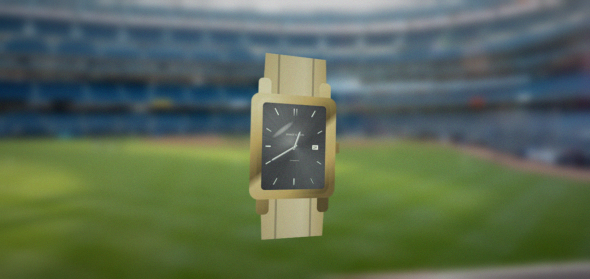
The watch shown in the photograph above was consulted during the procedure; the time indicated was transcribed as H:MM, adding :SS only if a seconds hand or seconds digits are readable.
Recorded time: 12:40
